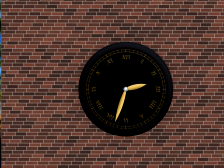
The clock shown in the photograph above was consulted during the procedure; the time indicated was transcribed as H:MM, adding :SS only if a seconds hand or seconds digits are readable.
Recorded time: 2:33
